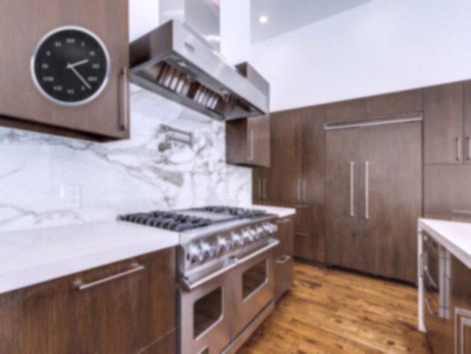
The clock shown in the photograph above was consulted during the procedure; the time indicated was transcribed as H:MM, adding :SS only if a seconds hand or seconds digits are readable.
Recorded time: 2:23
